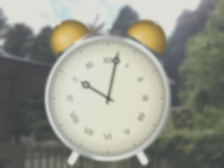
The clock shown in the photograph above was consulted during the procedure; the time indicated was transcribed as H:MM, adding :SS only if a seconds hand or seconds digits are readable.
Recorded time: 10:02
